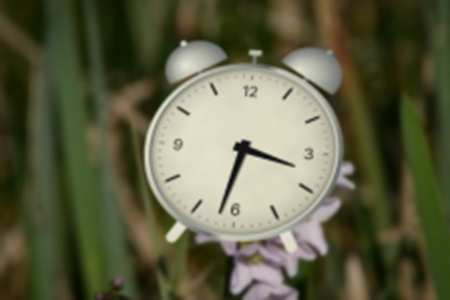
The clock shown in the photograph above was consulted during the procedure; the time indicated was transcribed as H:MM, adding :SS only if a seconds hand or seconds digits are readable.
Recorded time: 3:32
